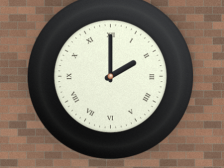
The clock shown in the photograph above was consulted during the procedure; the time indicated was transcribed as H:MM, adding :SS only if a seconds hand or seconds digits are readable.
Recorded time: 2:00
